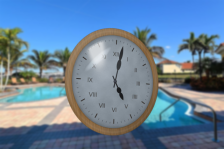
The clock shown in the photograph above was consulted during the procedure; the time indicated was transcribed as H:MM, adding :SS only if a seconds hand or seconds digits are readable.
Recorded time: 5:02
